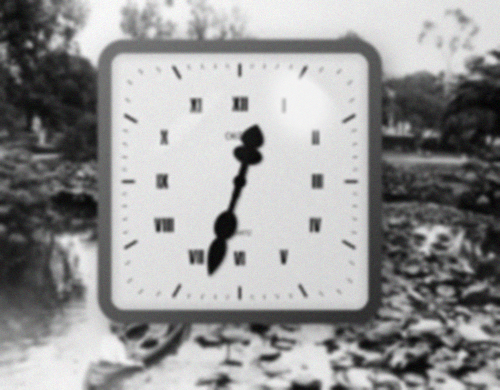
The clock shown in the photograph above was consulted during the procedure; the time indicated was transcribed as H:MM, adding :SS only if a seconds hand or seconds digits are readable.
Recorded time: 12:33
